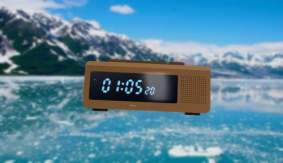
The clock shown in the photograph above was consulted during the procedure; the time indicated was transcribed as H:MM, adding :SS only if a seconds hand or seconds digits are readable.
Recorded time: 1:05:20
